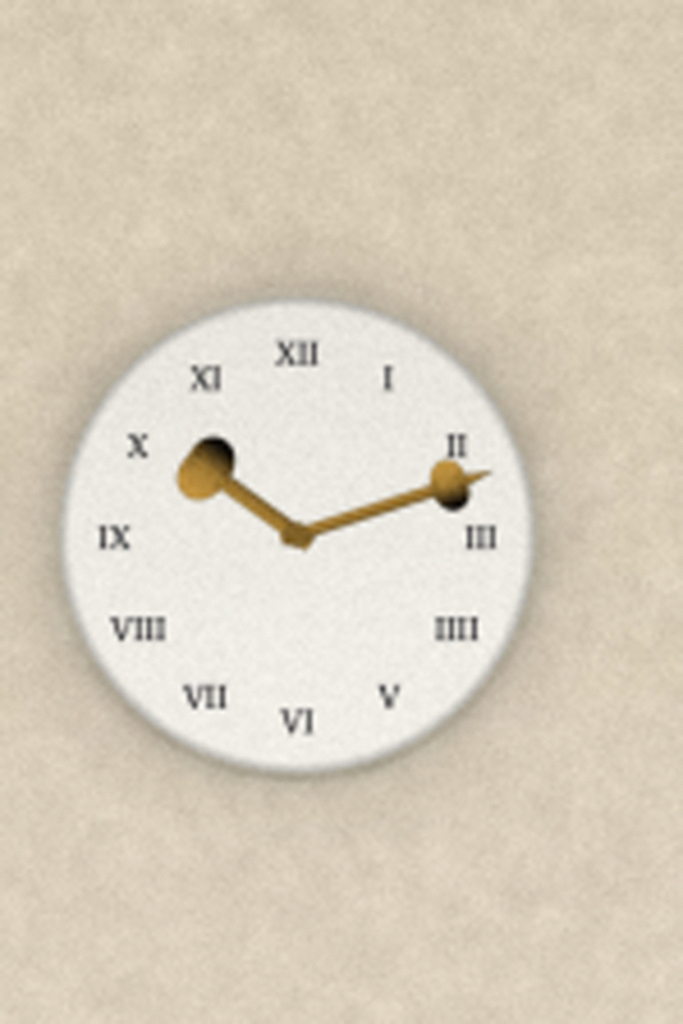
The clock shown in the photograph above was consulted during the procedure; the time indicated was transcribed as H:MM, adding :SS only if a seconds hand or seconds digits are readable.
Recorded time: 10:12
